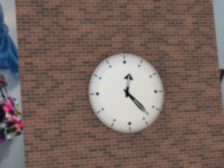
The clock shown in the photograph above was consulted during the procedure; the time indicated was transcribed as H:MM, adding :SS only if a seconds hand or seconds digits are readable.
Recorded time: 12:23
